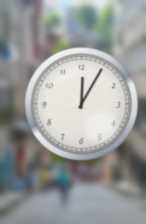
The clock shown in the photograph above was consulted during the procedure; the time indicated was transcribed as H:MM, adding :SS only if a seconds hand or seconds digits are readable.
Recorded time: 12:05
